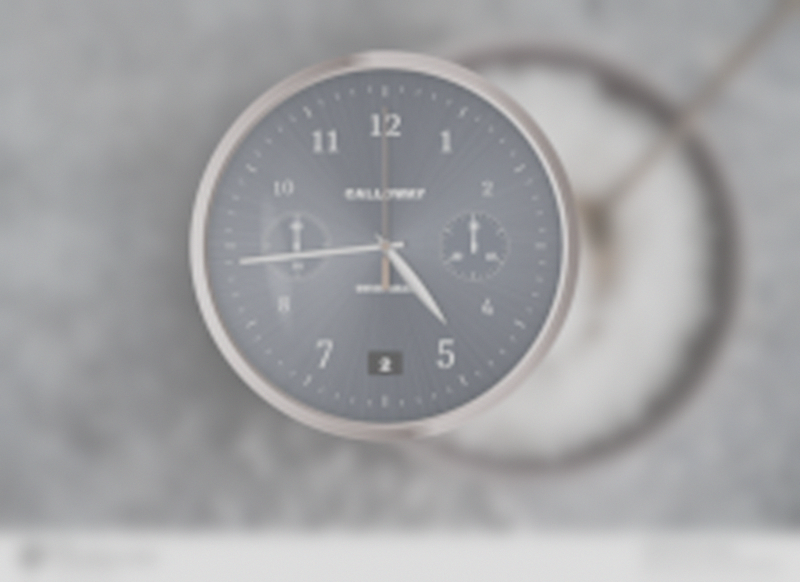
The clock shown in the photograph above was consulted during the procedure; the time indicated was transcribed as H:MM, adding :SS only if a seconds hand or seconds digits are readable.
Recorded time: 4:44
